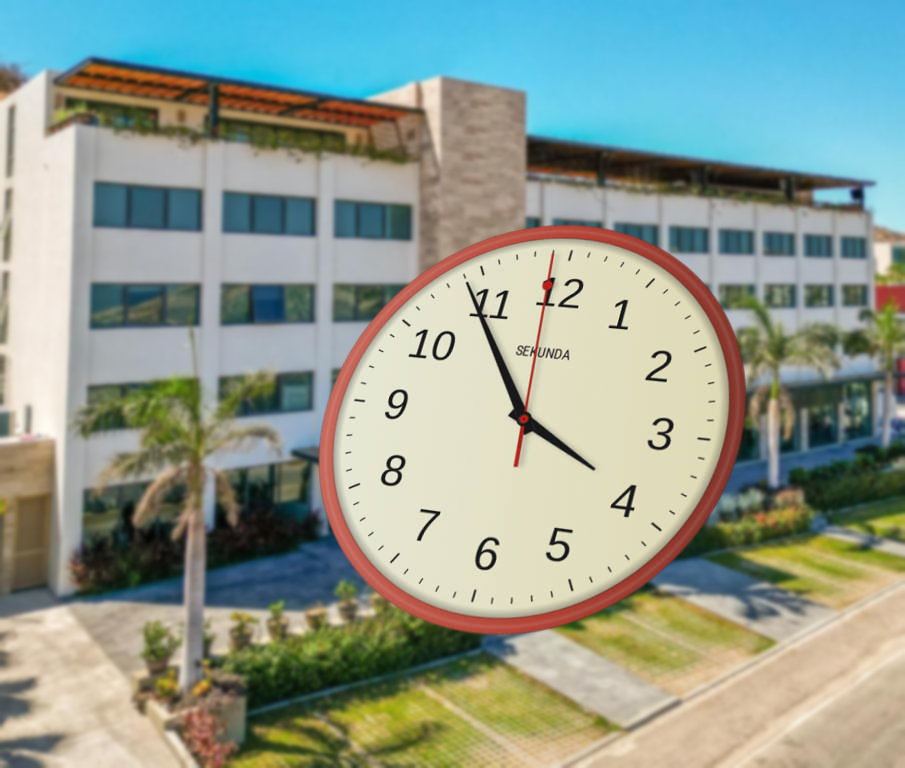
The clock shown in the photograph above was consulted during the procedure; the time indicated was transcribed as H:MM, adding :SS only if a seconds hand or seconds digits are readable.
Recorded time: 3:53:59
